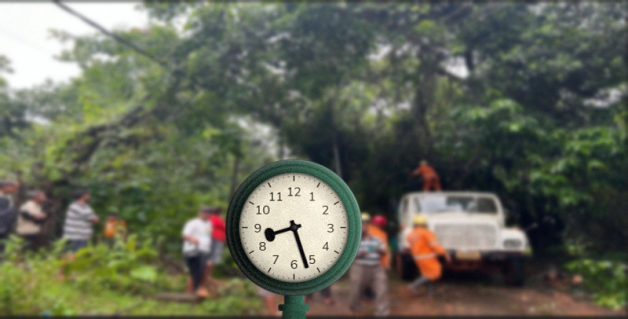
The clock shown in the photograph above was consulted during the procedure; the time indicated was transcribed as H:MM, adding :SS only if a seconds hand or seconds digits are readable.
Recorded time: 8:27
